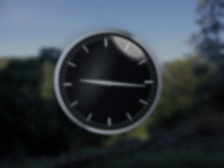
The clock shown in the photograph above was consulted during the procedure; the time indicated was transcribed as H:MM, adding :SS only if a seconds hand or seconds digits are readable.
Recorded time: 9:16
